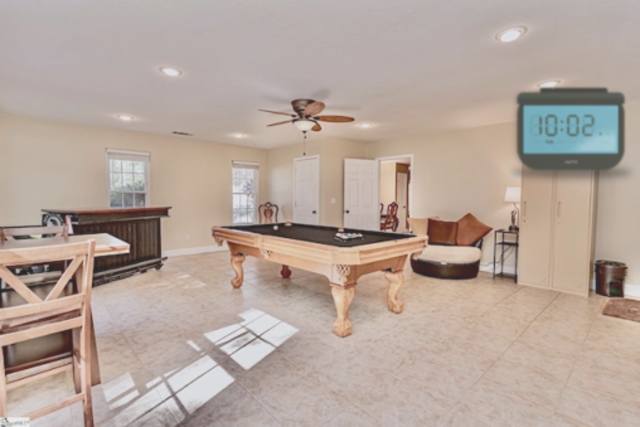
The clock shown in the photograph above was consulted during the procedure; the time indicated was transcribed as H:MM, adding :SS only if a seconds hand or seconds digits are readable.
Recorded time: 10:02
